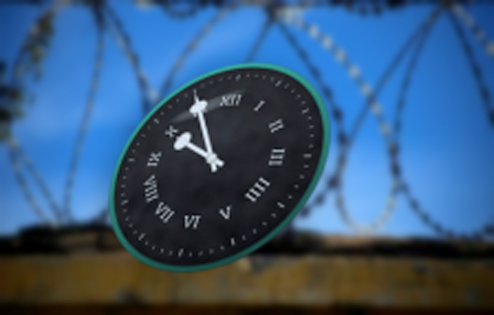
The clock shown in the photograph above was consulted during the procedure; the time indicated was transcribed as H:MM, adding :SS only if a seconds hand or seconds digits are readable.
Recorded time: 9:55
